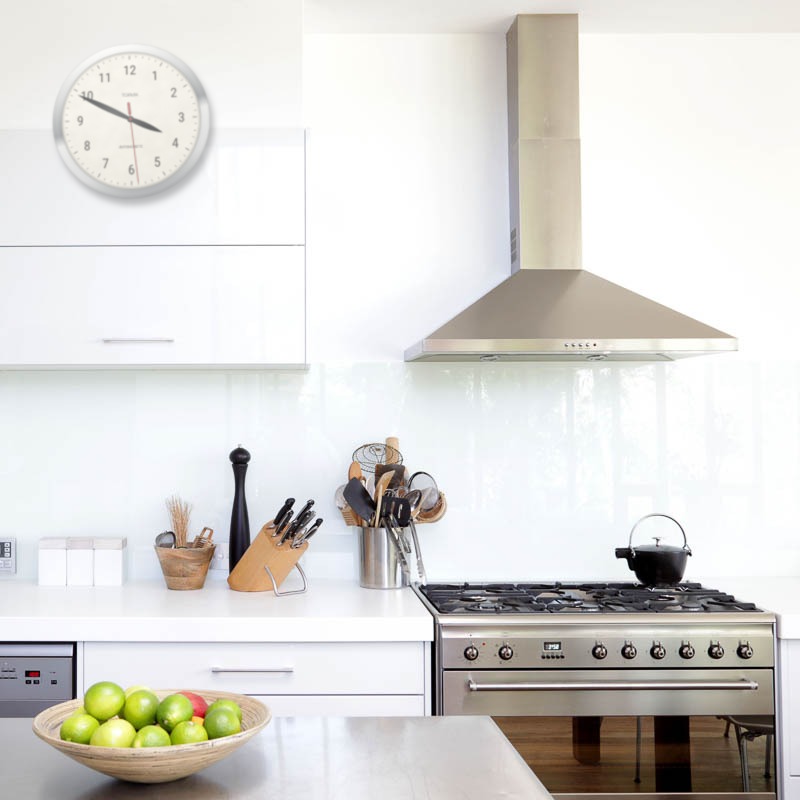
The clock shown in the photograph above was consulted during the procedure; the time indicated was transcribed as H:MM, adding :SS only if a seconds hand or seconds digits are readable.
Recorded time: 3:49:29
